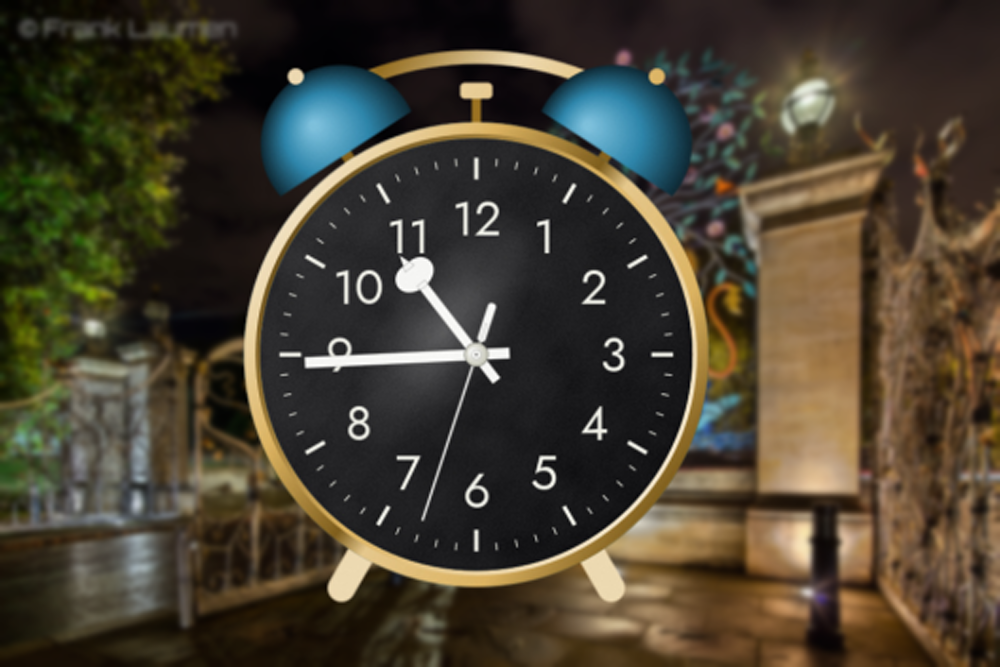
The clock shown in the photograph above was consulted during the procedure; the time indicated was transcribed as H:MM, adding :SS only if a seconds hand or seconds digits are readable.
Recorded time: 10:44:33
